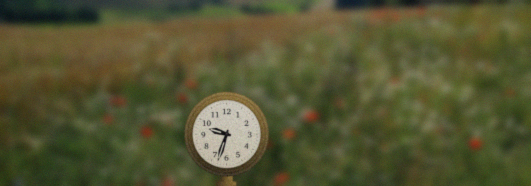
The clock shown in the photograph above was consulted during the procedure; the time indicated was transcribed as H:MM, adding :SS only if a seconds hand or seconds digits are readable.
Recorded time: 9:33
